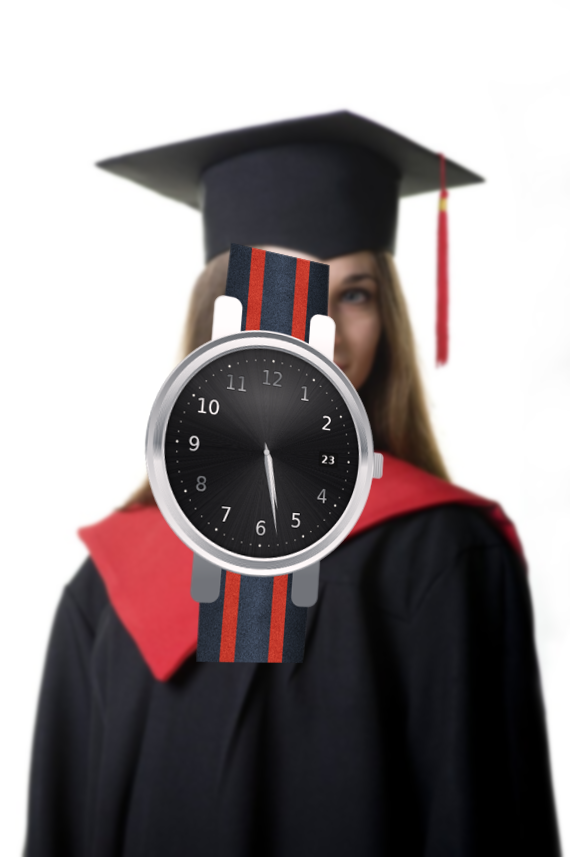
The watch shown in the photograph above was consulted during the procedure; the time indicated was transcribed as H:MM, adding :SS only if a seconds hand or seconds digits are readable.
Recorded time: 5:28
